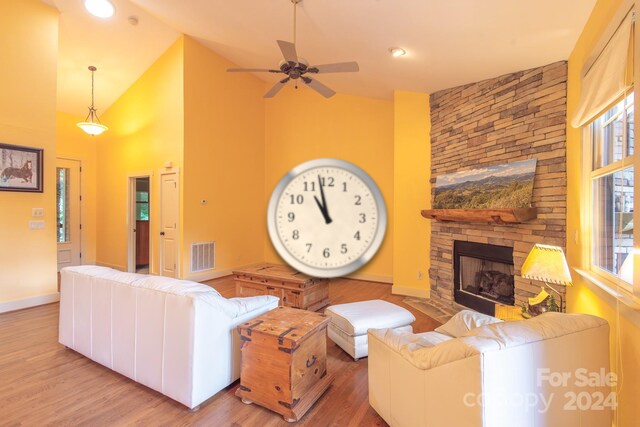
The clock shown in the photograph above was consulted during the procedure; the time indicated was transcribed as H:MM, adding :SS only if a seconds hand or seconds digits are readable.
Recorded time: 10:58
